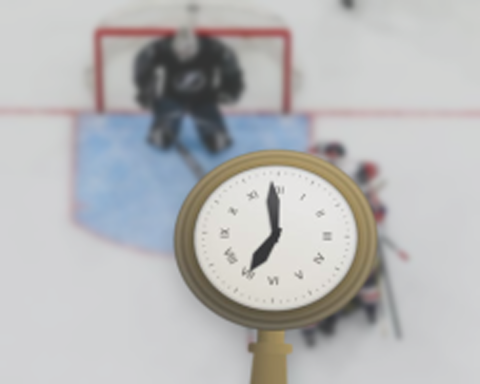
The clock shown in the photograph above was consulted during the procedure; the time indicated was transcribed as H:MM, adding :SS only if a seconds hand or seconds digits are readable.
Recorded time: 6:59
